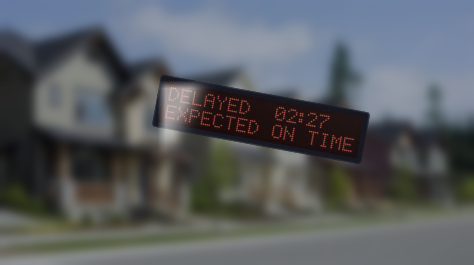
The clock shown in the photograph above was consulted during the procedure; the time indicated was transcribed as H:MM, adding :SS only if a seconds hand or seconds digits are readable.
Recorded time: 2:27
